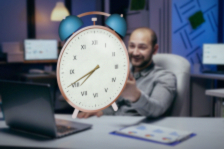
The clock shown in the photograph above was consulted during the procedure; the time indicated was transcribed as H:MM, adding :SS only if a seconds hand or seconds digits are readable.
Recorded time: 7:41
